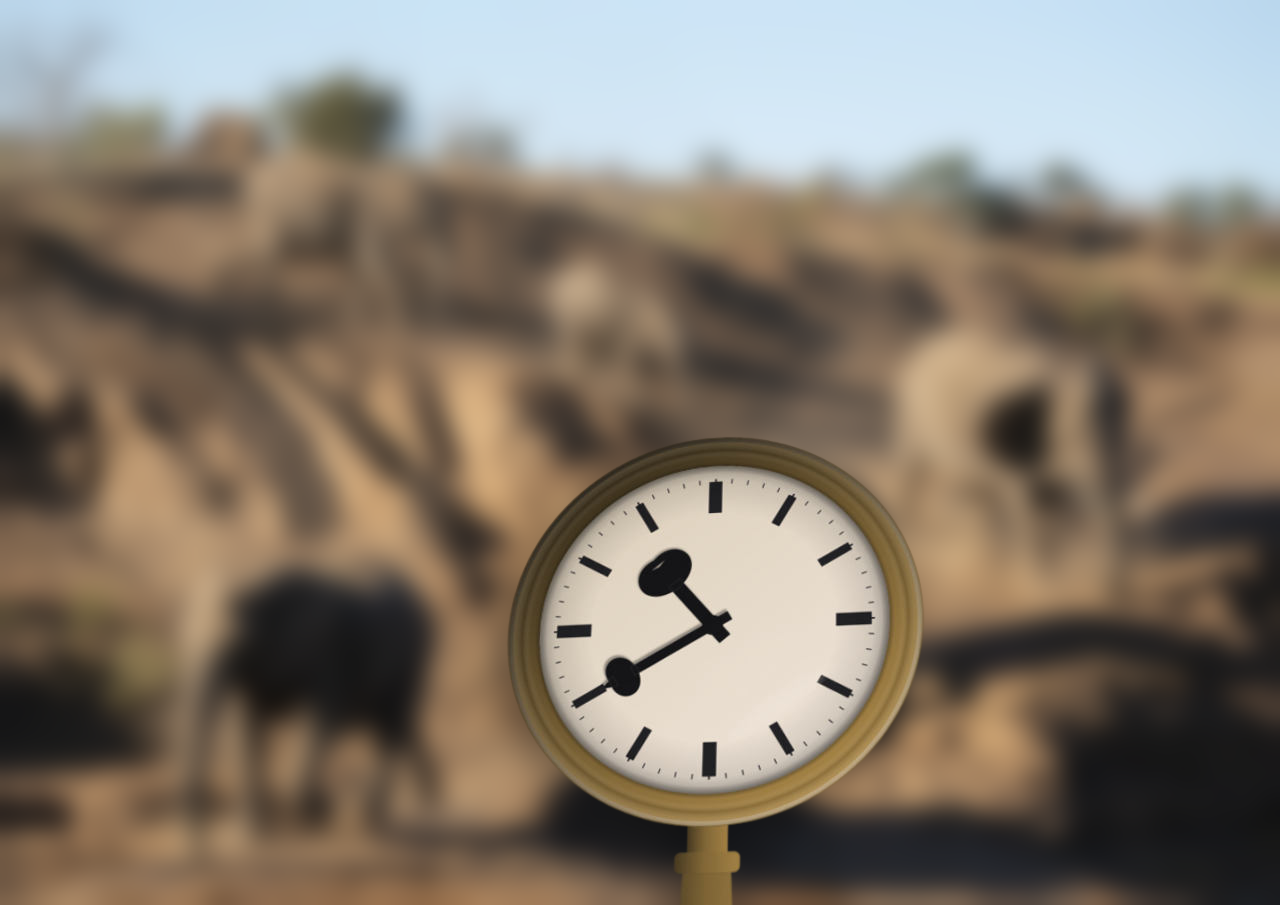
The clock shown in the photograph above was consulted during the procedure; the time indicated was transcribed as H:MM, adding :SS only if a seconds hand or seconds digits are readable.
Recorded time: 10:40
